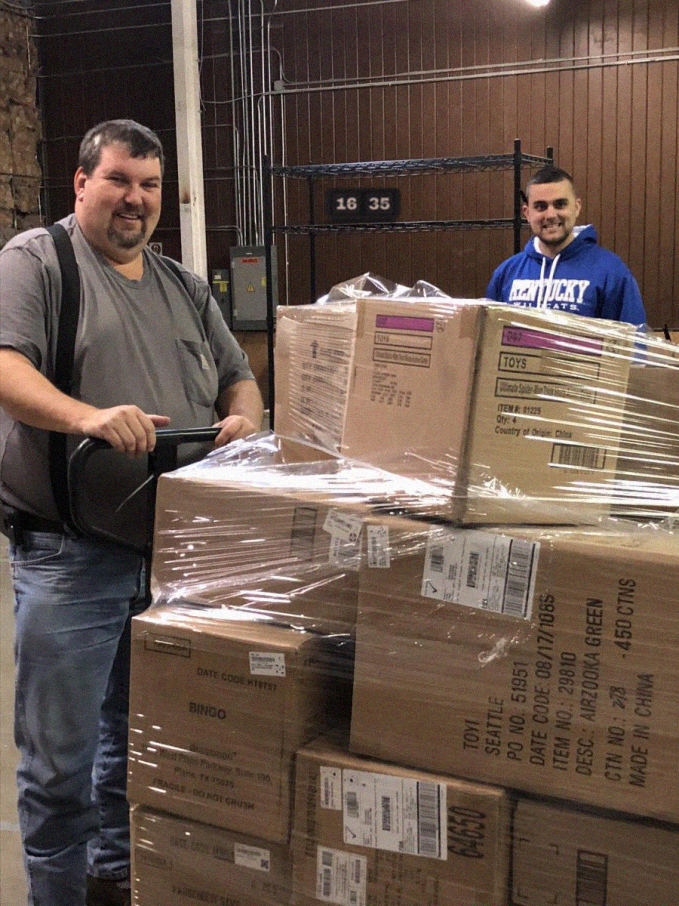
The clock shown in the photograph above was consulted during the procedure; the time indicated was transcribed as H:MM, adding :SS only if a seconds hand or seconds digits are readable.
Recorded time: 16:35
